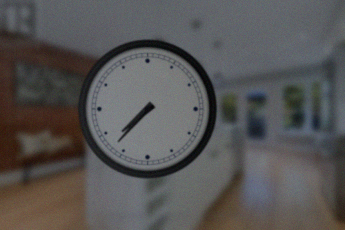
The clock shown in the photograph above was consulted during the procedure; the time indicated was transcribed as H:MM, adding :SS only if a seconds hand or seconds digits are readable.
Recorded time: 7:37
